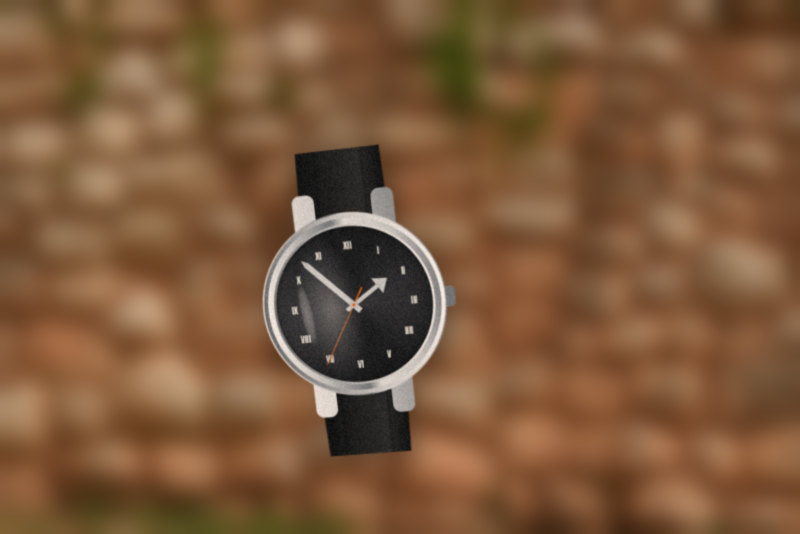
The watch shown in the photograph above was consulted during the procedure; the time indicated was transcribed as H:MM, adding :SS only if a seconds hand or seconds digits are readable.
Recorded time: 1:52:35
